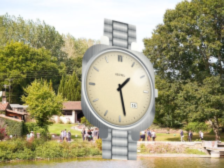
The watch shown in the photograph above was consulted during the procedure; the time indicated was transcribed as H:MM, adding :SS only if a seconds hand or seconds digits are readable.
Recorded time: 1:28
